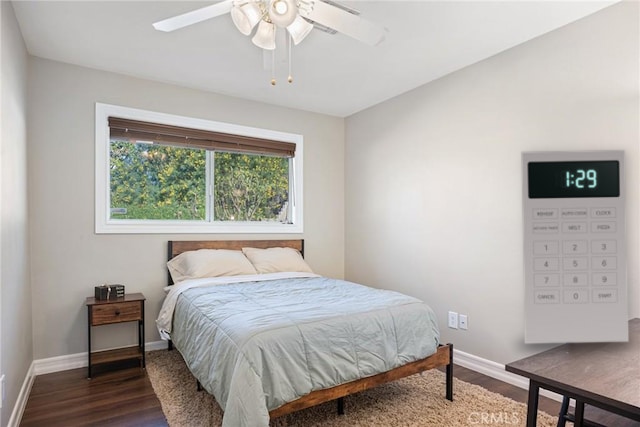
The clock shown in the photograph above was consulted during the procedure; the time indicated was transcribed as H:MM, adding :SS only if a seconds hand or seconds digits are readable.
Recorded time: 1:29
